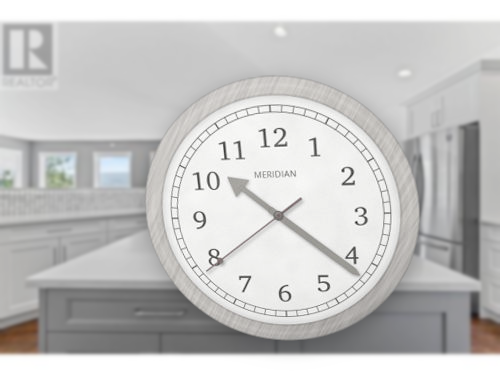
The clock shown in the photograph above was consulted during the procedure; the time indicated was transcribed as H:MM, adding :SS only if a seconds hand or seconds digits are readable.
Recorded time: 10:21:39
